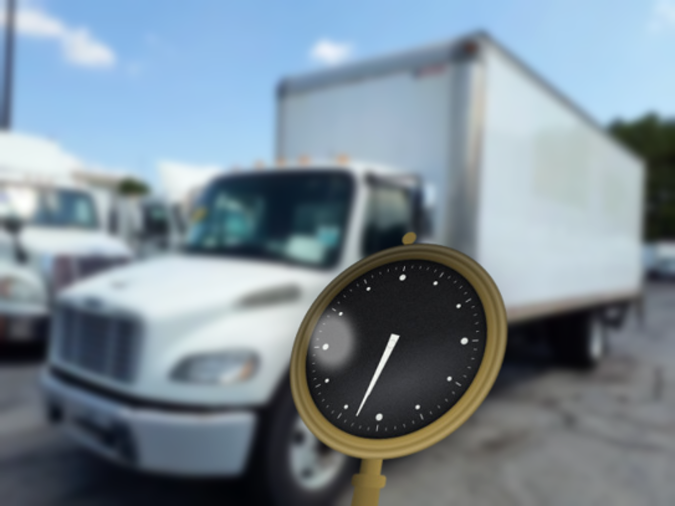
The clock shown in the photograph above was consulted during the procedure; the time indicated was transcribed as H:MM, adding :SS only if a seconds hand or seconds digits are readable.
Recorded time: 6:33
